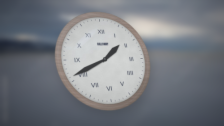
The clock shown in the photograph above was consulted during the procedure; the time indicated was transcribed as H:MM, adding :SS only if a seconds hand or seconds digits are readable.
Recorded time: 1:41
